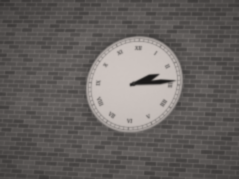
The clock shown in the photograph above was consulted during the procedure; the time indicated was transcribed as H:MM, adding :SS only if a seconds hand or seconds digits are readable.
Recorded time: 2:14
